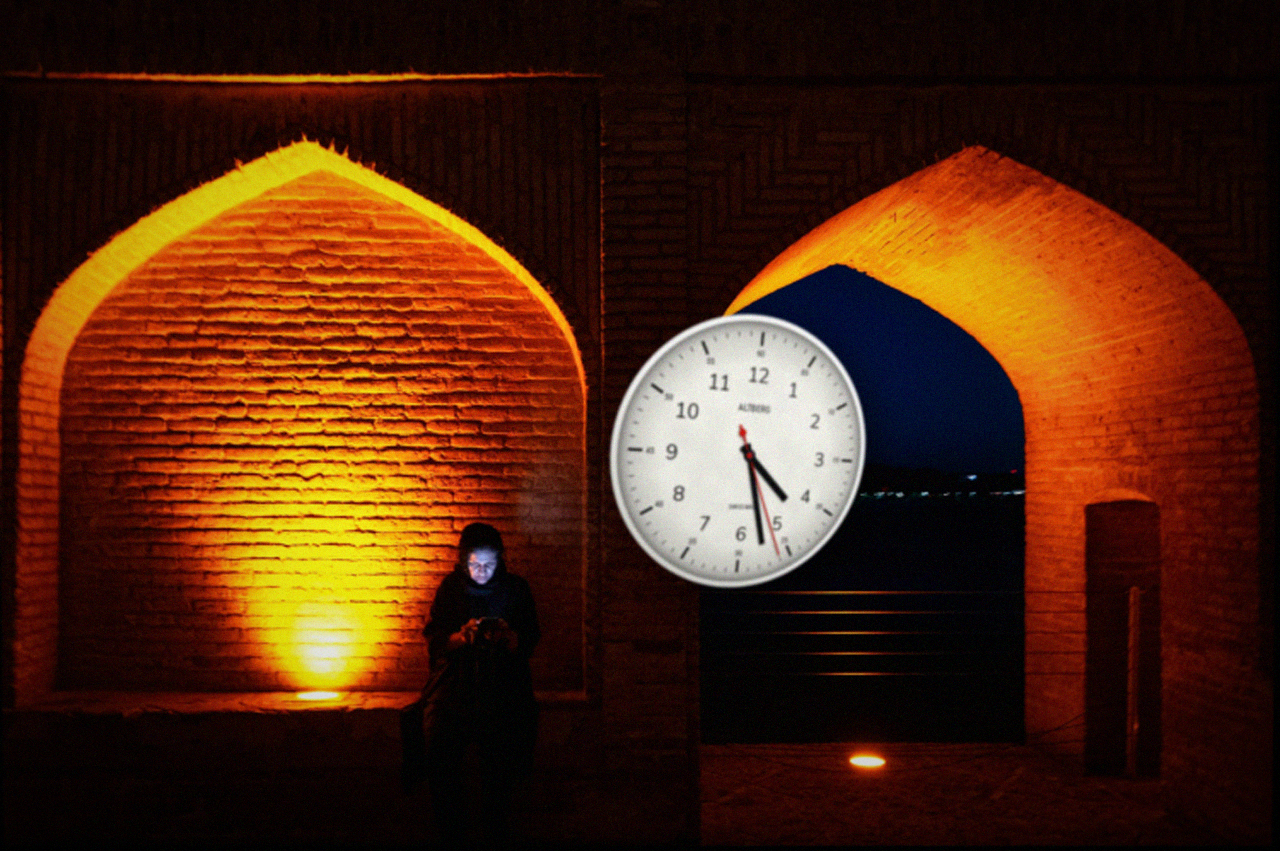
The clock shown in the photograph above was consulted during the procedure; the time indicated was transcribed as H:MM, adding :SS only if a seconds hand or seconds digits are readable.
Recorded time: 4:27:26
